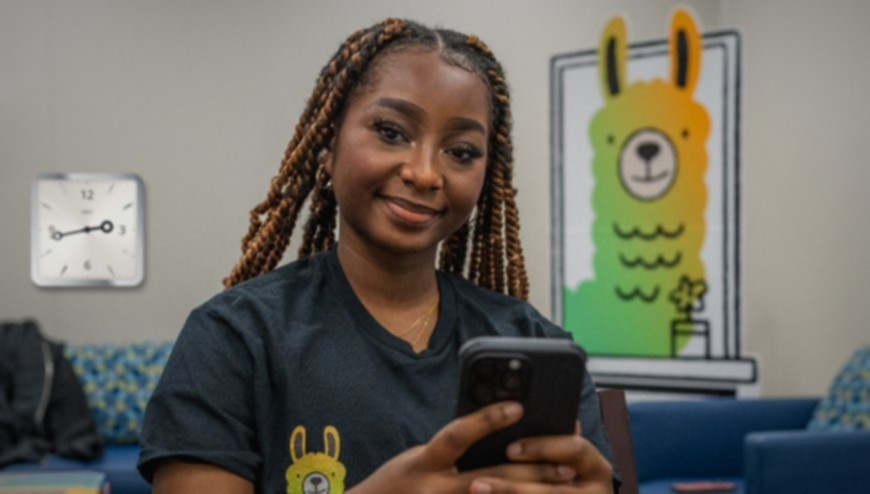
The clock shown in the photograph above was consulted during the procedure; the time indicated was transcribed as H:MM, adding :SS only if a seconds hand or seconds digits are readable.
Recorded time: 2:43
